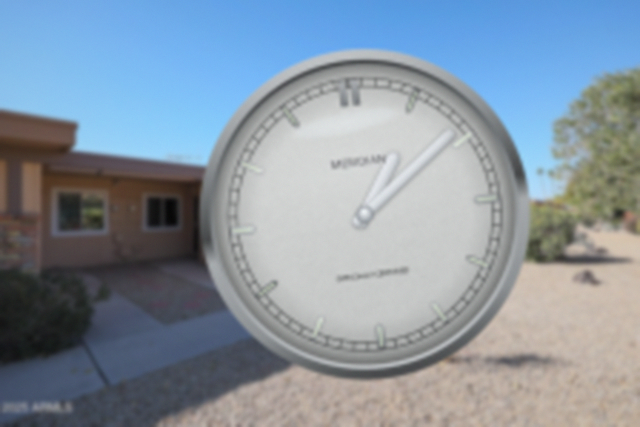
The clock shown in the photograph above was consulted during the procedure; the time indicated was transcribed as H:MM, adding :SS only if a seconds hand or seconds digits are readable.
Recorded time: 1:09
